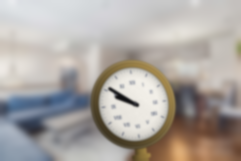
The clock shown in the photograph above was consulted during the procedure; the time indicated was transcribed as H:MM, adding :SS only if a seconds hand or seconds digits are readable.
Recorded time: 9:51
